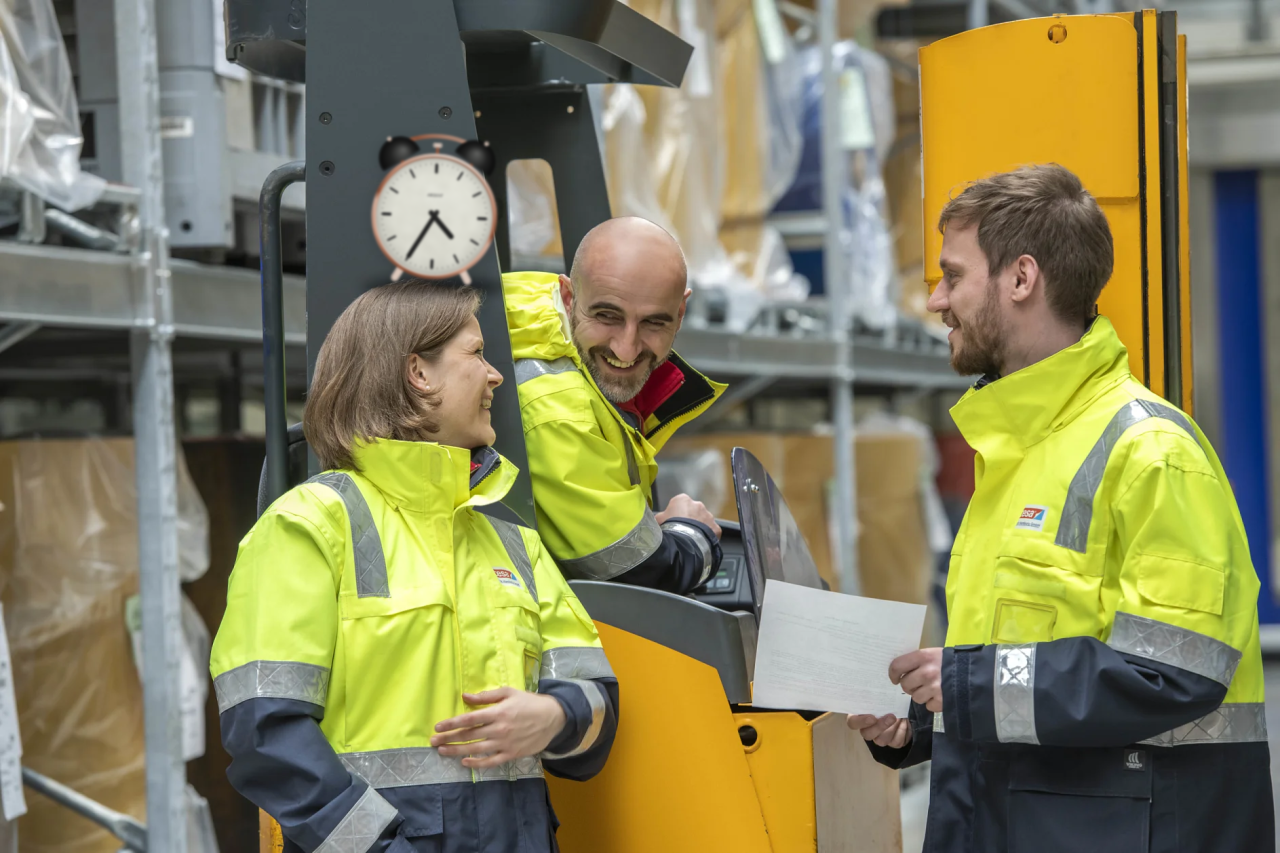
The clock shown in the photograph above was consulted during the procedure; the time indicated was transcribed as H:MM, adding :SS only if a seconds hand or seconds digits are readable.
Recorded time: 4:35
